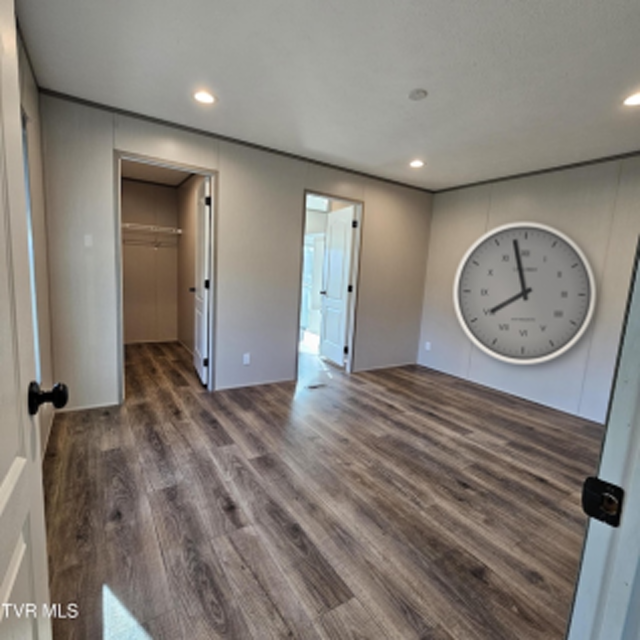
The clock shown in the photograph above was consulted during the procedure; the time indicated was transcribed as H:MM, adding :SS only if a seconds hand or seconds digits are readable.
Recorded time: 7:58
